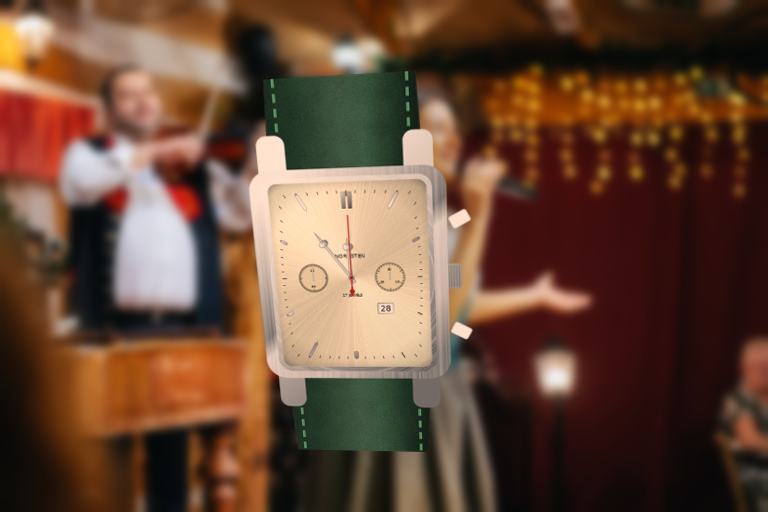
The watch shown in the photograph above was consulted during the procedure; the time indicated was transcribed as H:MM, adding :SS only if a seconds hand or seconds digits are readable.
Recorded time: 11:54
